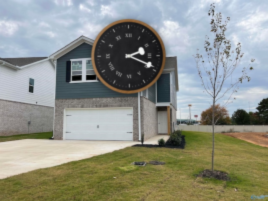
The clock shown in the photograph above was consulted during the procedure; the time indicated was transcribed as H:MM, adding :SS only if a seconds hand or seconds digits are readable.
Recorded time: 2:19
